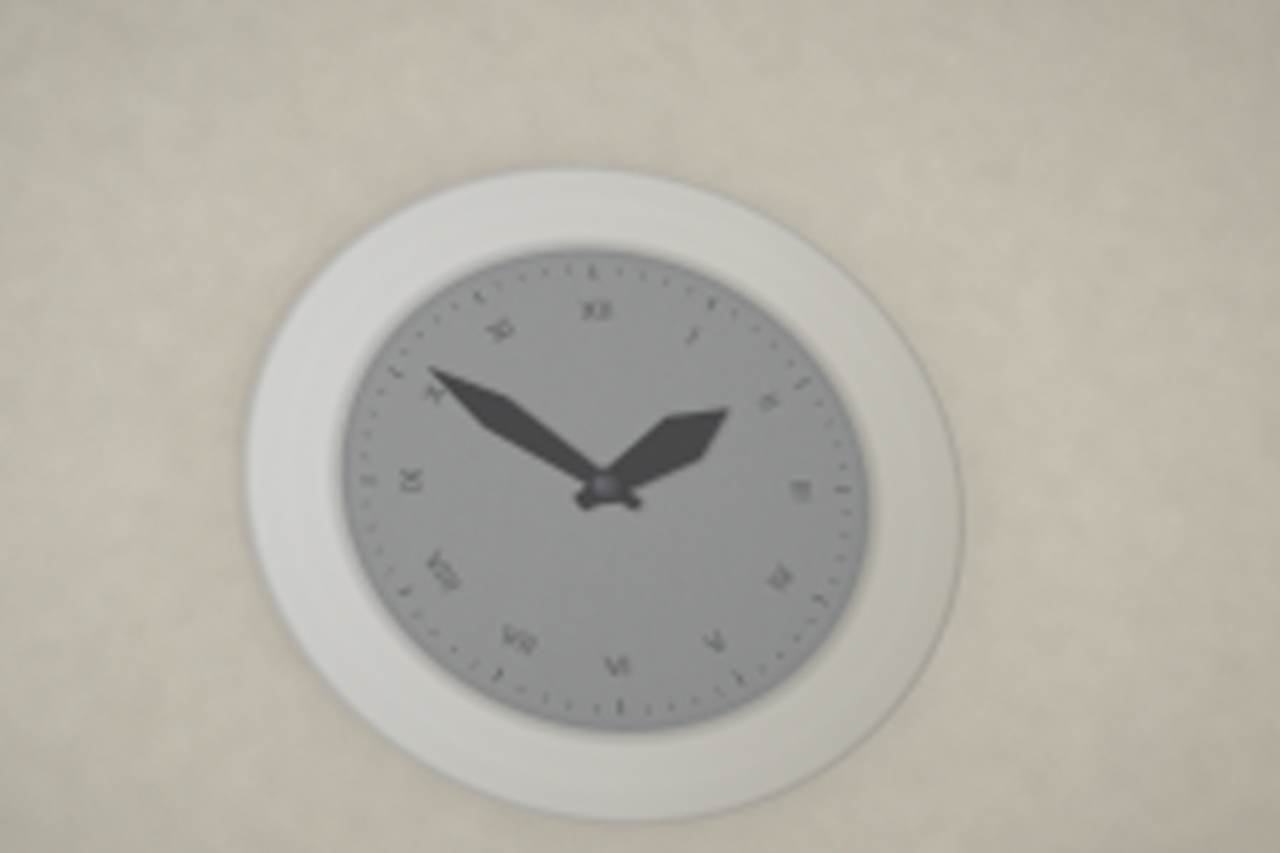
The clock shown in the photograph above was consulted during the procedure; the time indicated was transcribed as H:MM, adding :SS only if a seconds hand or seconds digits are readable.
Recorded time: 1:51
